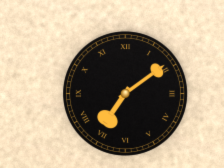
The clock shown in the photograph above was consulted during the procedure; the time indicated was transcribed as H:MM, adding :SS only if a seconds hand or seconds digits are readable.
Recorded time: 7:09
